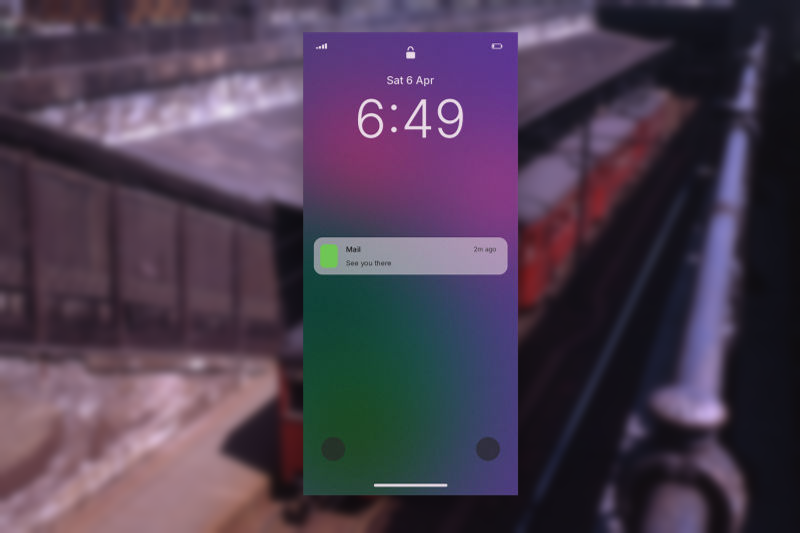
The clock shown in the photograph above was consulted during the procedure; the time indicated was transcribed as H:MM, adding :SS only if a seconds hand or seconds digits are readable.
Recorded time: 6:49
